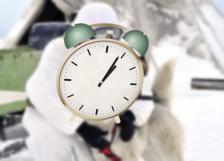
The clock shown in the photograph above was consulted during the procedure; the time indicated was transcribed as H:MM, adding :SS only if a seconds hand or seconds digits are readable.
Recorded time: 1:04
